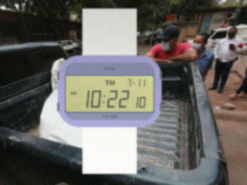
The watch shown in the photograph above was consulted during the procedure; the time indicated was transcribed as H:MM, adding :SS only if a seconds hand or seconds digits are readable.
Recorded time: 10:22:10
